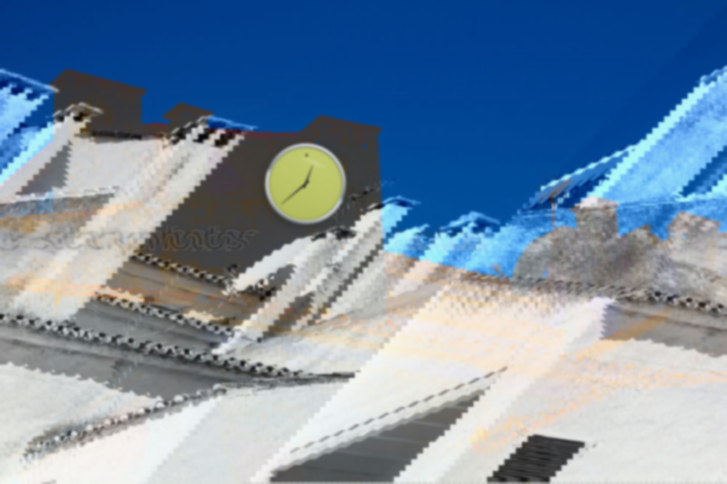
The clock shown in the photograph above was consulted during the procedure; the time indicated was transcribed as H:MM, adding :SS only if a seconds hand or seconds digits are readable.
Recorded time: 12:38
